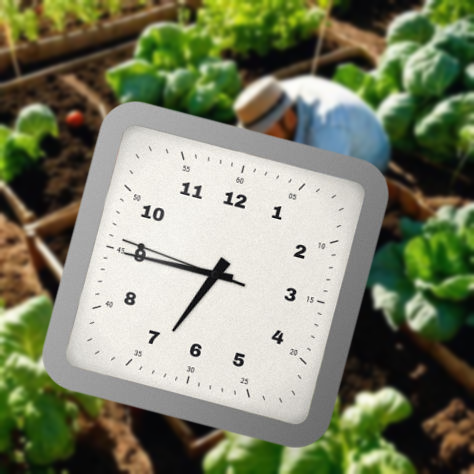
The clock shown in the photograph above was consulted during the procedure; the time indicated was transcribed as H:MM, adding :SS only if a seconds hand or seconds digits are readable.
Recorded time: 6:44:46
